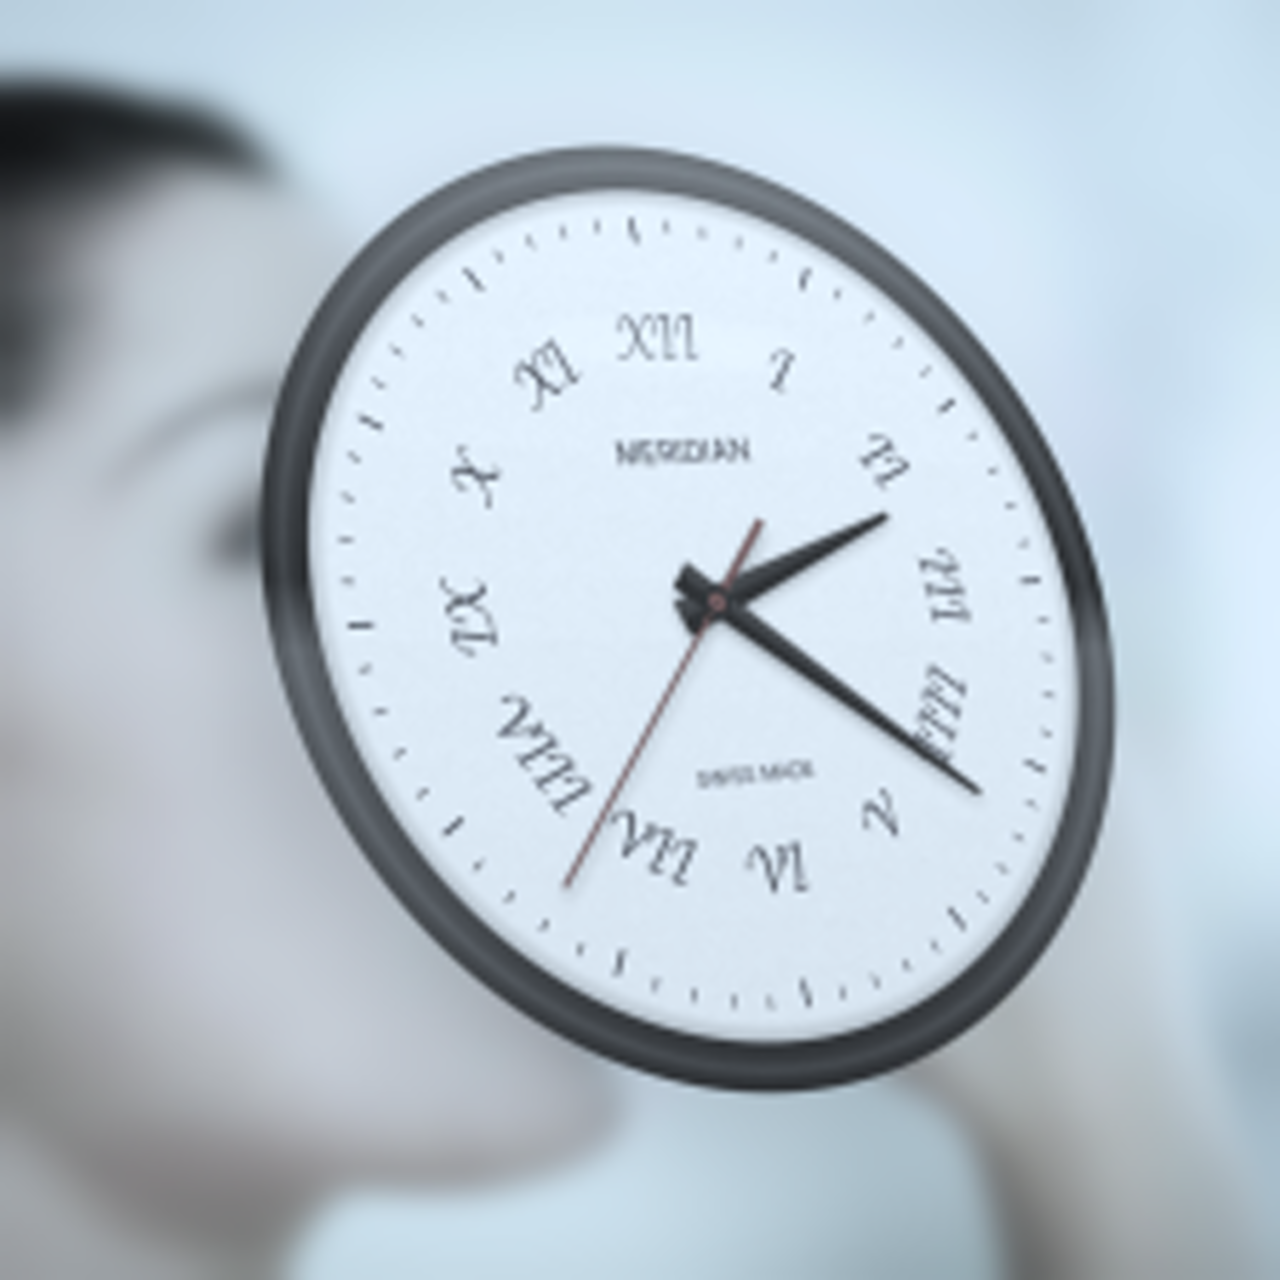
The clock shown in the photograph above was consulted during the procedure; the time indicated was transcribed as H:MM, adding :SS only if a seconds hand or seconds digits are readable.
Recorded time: 2:21:37
